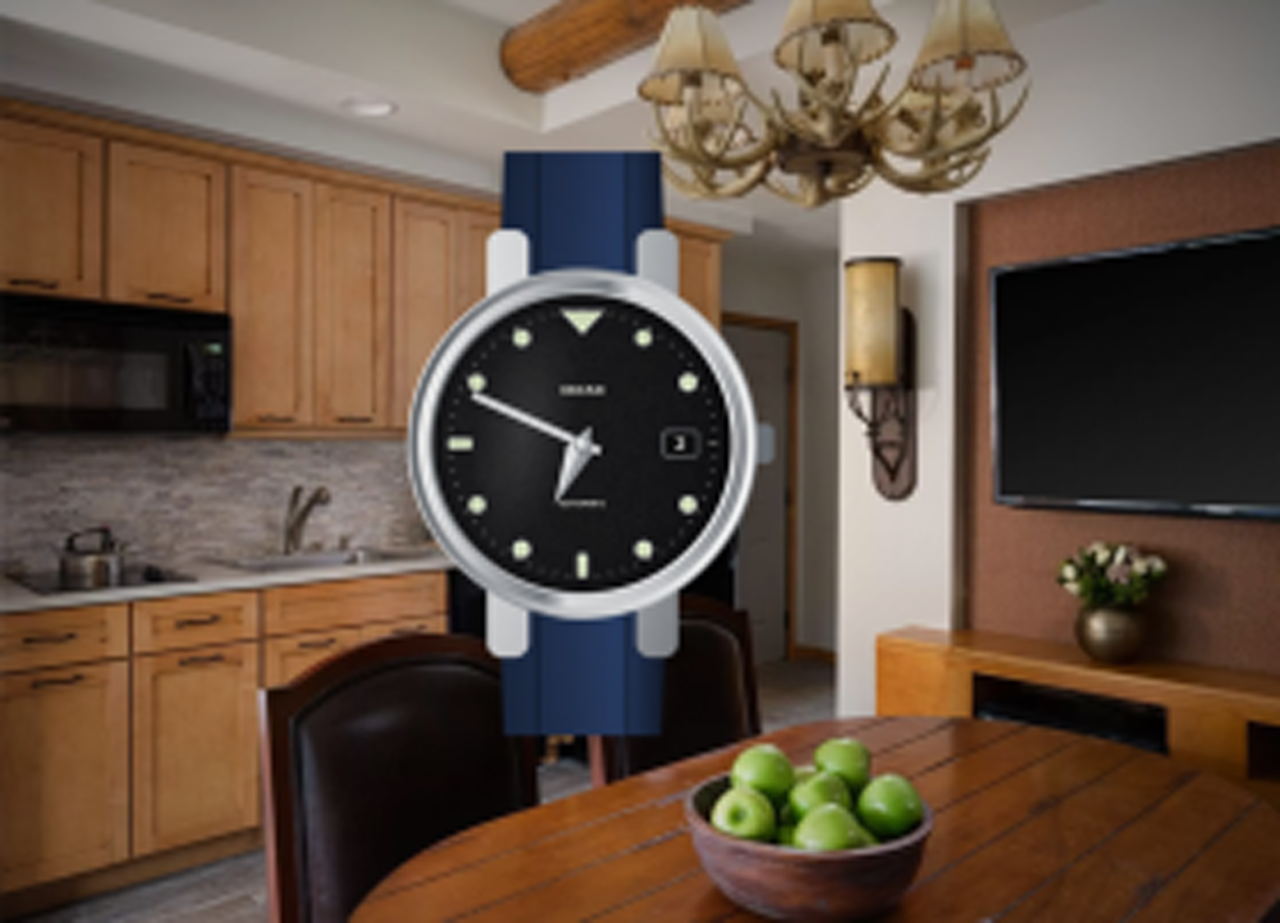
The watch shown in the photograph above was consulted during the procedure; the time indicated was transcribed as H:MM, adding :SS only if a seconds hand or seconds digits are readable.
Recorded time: 6:49
